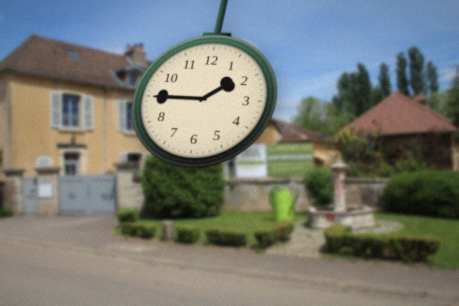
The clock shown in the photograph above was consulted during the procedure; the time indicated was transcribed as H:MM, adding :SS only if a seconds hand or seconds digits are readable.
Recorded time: 1:45
